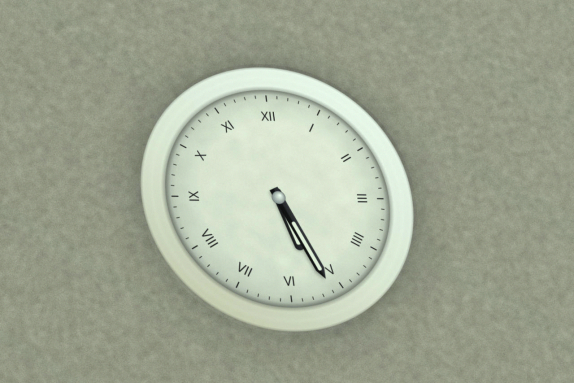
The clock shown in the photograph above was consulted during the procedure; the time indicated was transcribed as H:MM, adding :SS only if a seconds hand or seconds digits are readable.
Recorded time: 5:26
